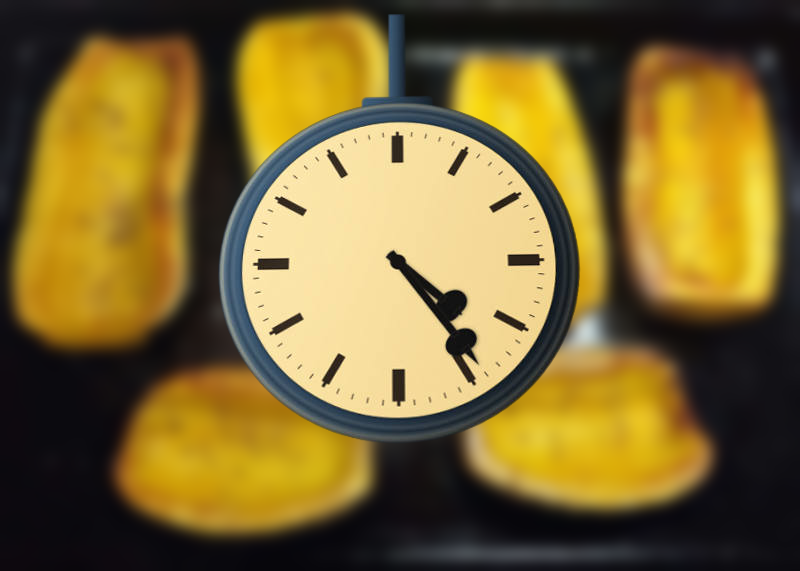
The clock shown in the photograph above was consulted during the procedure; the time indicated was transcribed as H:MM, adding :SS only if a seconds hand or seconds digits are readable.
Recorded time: 4:24
